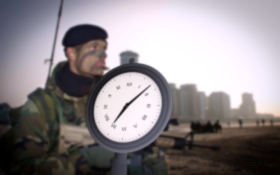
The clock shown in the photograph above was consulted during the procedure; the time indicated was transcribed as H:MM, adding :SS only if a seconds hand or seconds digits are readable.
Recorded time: 7:08
